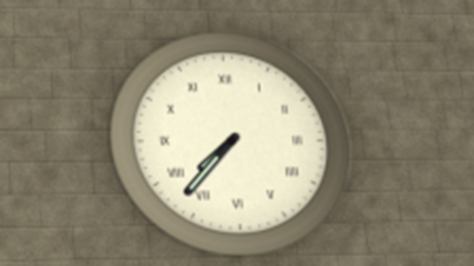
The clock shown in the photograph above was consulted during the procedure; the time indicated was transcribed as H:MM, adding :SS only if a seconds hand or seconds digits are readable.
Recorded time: 7:37
